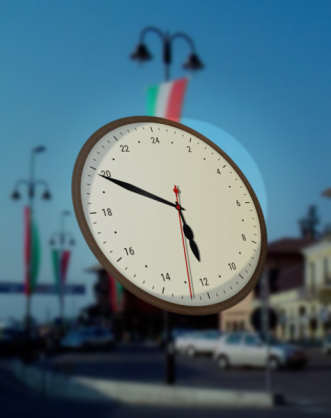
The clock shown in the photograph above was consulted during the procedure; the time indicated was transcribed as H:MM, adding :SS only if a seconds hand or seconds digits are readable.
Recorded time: 11:49:32
